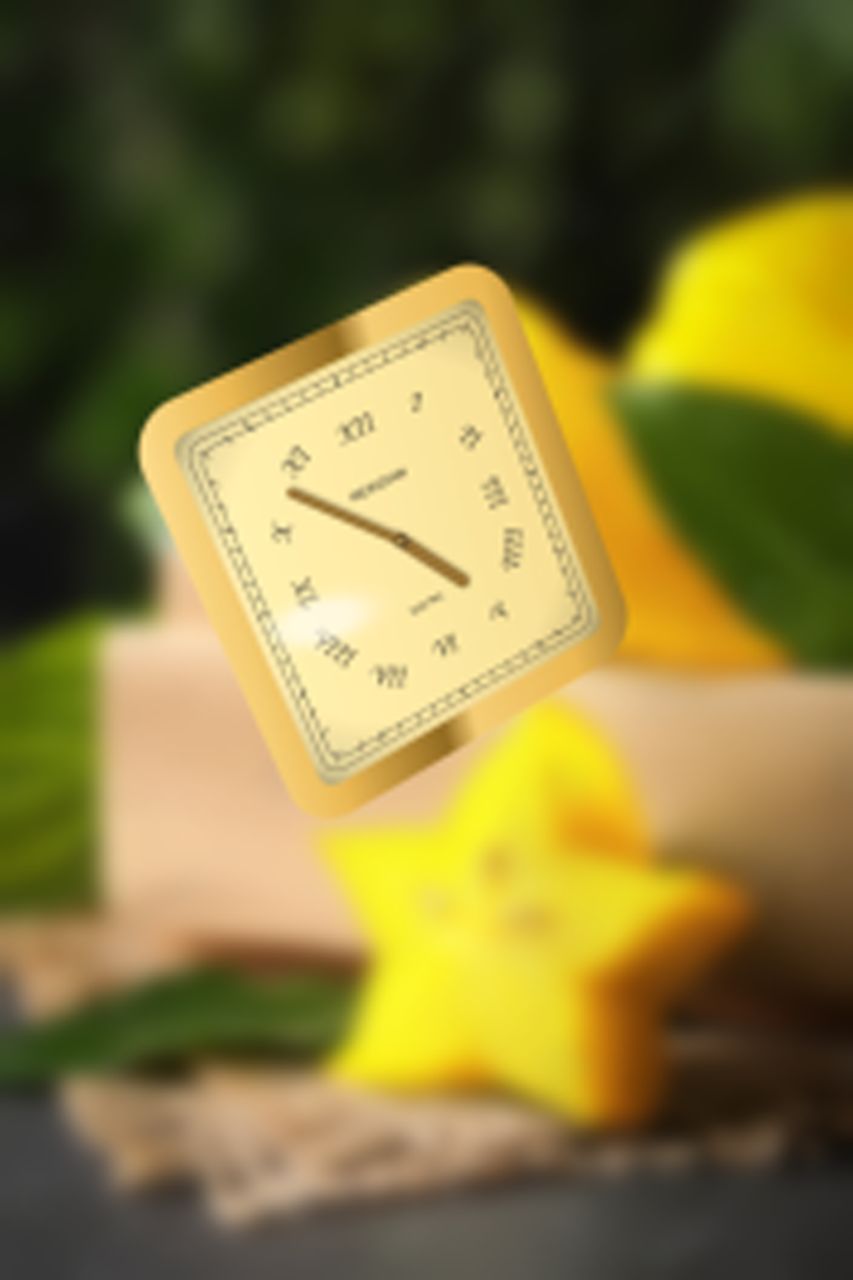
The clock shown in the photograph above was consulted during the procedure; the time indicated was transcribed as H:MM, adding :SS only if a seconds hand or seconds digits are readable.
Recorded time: 4:53
